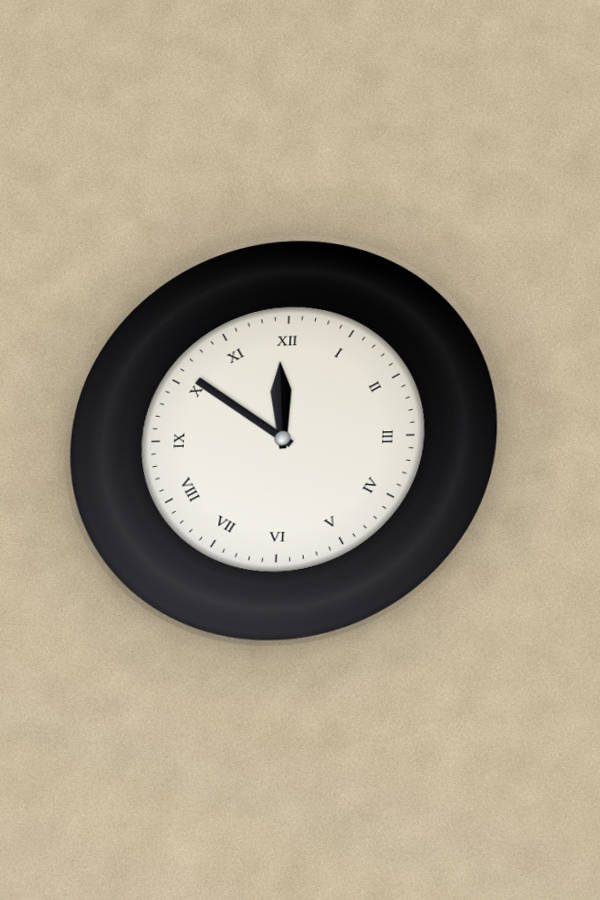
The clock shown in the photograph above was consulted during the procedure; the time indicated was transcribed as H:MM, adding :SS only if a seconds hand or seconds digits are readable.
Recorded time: 11:51
